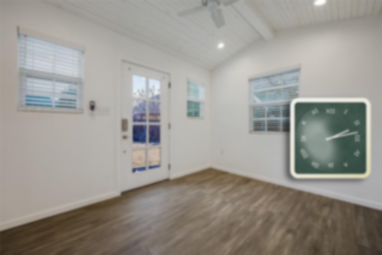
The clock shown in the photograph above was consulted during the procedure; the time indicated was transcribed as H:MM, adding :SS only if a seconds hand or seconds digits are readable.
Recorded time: 2:13
